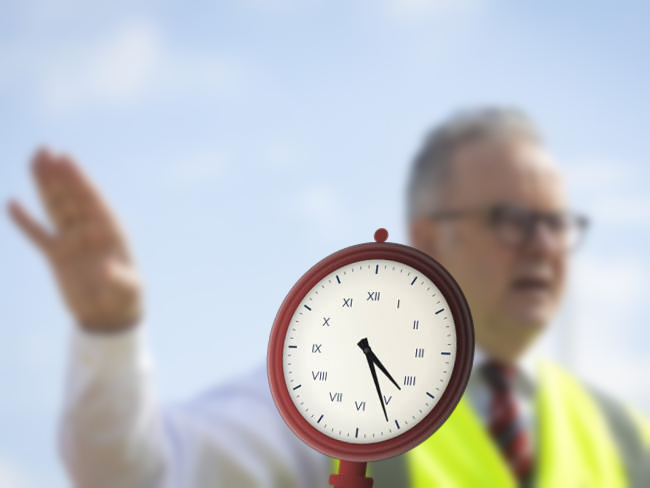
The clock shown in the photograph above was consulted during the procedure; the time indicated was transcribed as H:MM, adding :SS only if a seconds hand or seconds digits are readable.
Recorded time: 4:26
